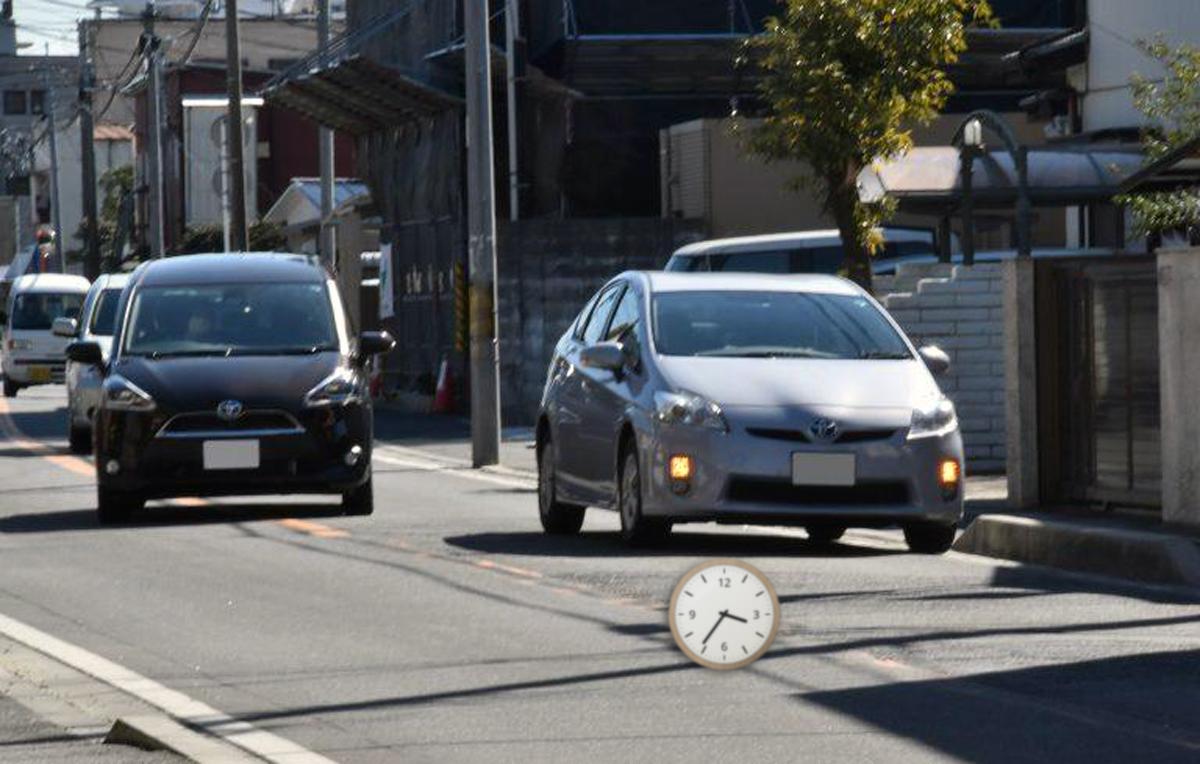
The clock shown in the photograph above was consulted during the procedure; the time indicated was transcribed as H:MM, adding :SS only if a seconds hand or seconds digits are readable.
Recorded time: 3:36
